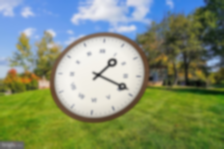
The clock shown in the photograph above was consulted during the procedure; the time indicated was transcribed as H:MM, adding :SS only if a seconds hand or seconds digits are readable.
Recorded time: 1:19
